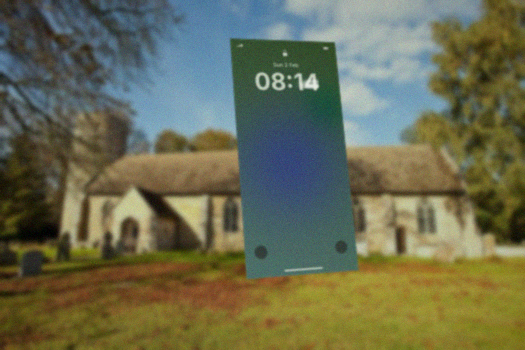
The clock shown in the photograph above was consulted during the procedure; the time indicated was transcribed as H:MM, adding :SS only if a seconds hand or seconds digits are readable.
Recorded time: 8:14
